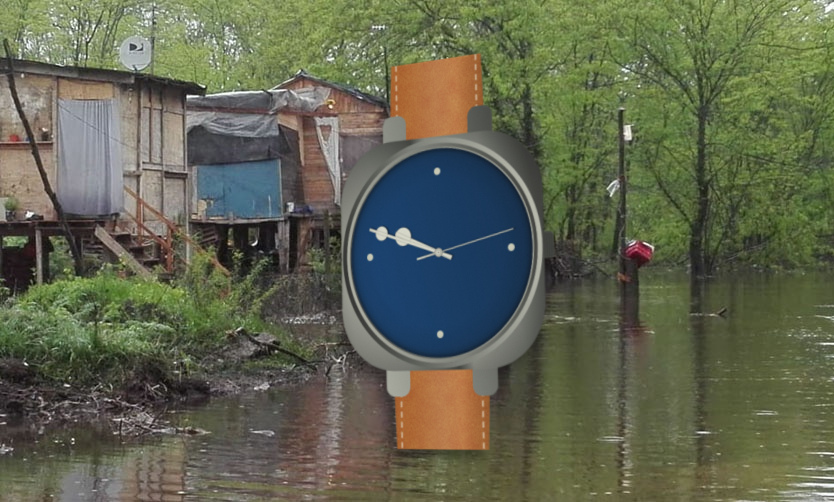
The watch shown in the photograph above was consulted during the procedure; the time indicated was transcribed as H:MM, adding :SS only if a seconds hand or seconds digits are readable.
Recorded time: 9:48:13
